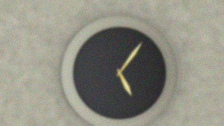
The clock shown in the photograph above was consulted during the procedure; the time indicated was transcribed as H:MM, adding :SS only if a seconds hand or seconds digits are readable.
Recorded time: 5:06
